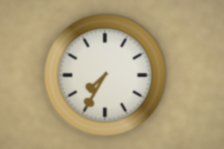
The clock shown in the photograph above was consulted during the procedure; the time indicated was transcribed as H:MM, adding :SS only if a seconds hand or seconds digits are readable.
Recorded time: 7:35
